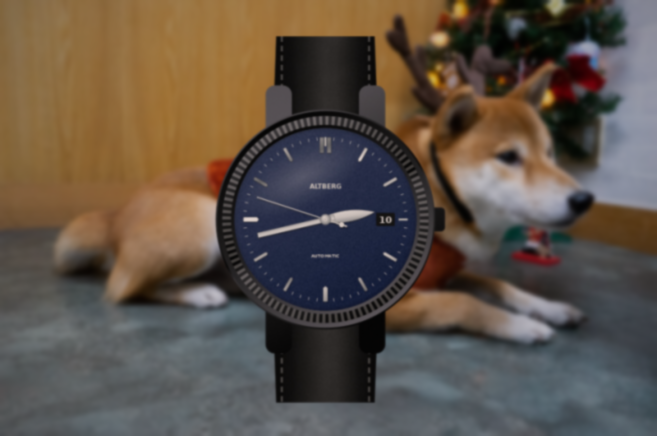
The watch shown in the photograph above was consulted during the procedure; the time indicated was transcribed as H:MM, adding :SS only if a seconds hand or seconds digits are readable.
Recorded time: 2:42:48
